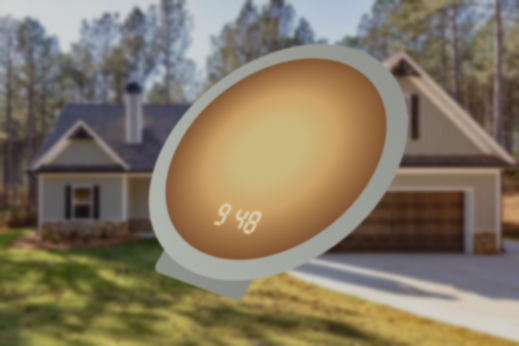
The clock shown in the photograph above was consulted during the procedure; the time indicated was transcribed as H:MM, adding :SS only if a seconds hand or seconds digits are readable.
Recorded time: 9:48
